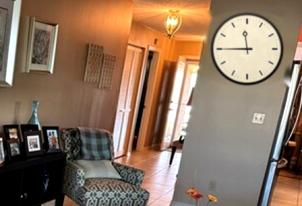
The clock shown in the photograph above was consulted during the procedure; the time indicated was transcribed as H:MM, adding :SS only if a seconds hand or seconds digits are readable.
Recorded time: 11:45
